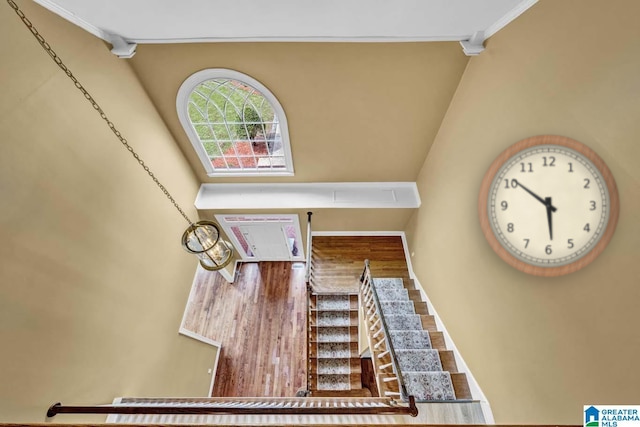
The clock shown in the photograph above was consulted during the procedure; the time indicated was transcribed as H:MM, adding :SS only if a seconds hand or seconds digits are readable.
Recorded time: 5:51
